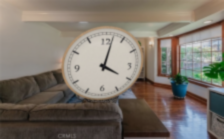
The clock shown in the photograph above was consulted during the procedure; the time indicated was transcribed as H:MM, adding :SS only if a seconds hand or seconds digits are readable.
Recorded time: 4:02
